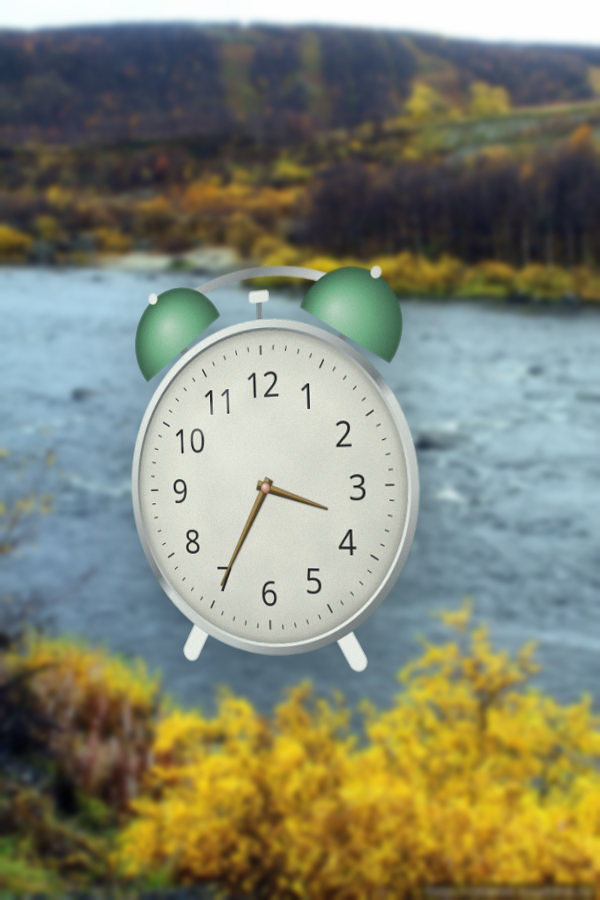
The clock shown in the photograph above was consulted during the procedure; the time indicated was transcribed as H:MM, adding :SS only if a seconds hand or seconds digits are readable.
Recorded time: 3:35
